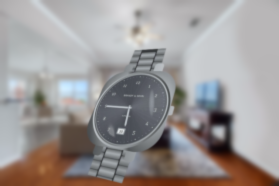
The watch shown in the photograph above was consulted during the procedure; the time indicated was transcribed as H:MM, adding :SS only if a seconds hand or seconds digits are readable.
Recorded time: 5:45
